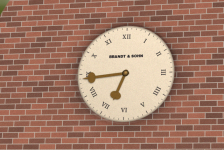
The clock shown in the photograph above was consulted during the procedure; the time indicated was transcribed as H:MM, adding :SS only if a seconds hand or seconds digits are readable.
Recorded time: 6:44
